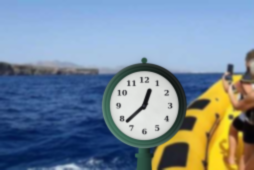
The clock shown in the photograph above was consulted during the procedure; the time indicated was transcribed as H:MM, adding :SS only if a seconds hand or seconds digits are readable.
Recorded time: 12:38
